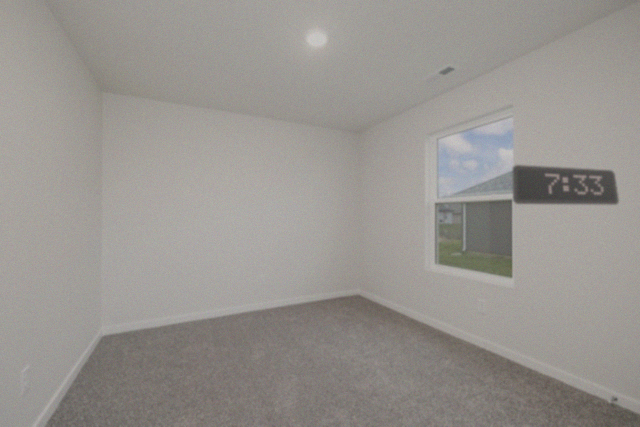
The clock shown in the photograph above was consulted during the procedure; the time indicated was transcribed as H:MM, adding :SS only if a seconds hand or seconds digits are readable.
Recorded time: 7:33
